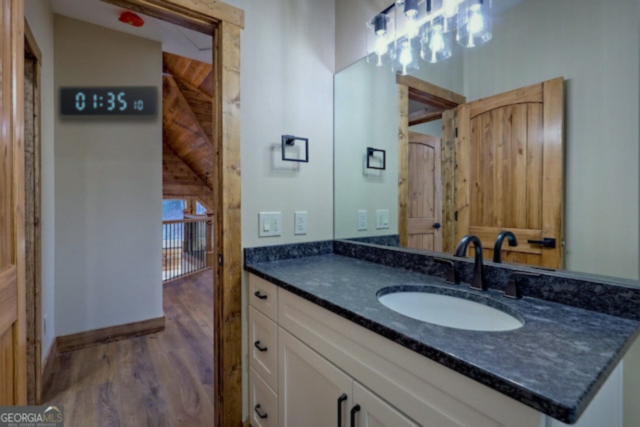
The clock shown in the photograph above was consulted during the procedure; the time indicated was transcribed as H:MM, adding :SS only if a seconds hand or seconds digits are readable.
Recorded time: 1:35
